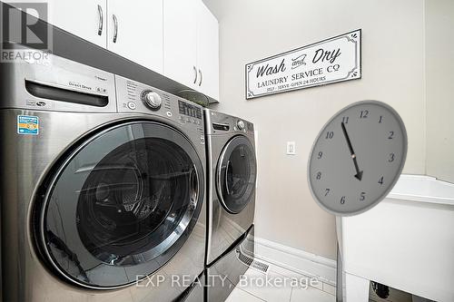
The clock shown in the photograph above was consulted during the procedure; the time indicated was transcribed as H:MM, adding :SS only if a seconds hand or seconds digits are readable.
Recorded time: 4:54
